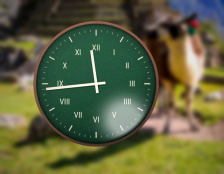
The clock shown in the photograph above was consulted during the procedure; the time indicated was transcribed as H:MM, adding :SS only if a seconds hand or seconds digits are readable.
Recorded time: 11:44
